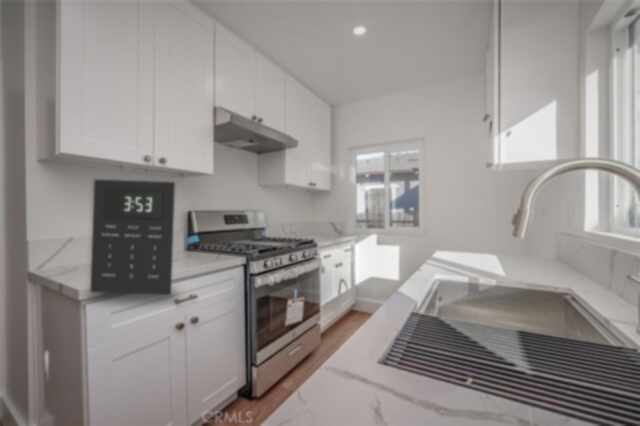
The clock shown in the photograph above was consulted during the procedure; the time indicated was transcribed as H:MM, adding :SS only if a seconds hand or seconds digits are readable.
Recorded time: 3:53
